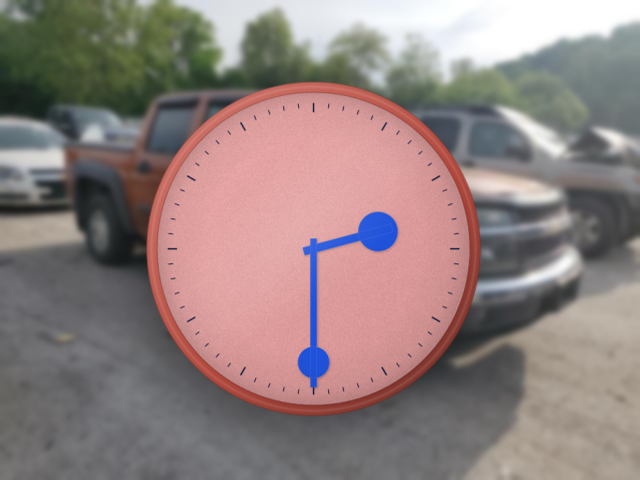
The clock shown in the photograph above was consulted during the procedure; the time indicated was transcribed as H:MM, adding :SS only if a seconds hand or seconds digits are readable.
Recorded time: 2:30
